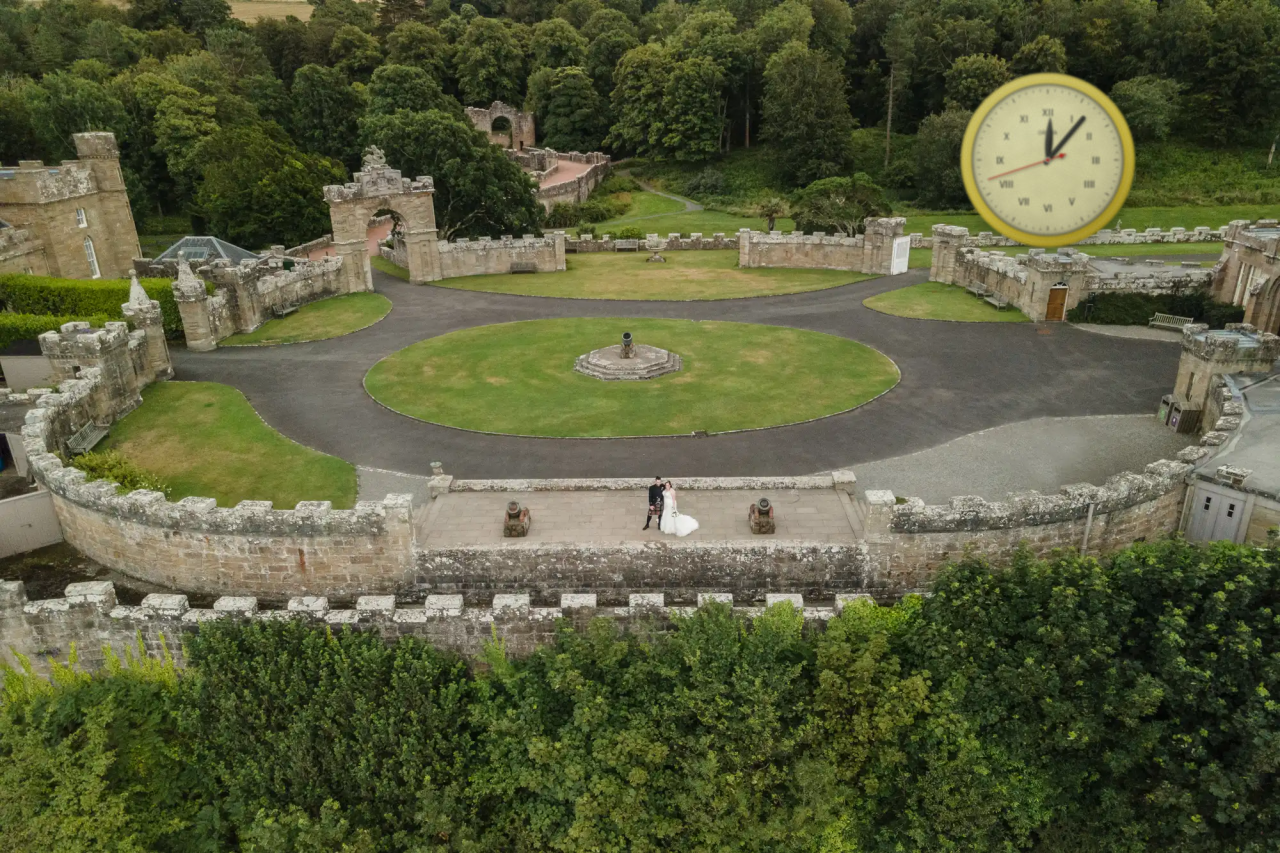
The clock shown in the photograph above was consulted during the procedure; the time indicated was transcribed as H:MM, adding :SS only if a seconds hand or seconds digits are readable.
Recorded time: 12:06:42
